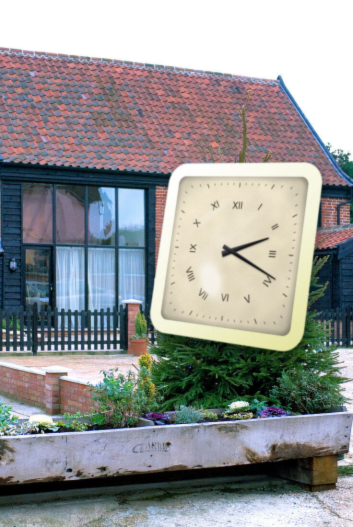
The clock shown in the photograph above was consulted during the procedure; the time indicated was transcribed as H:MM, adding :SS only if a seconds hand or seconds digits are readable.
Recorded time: 2:19
